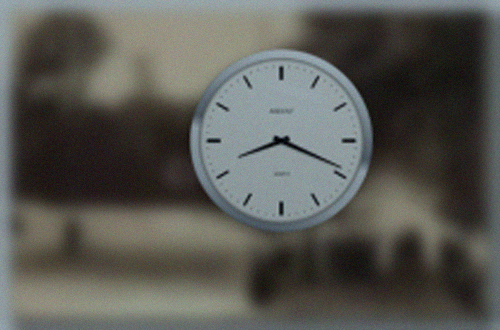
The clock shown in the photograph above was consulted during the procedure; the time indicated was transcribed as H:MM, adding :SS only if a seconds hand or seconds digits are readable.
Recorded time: 8:19
